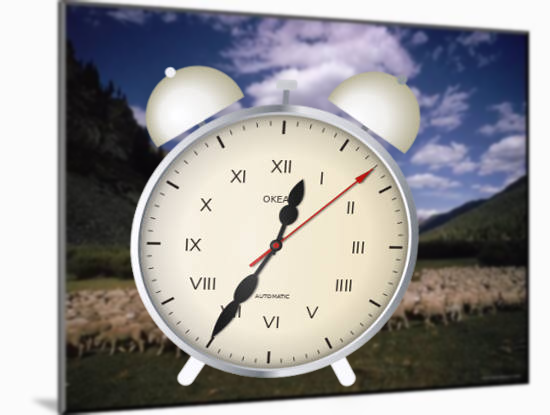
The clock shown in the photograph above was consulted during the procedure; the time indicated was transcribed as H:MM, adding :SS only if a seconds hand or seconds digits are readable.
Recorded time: 12:35:08
